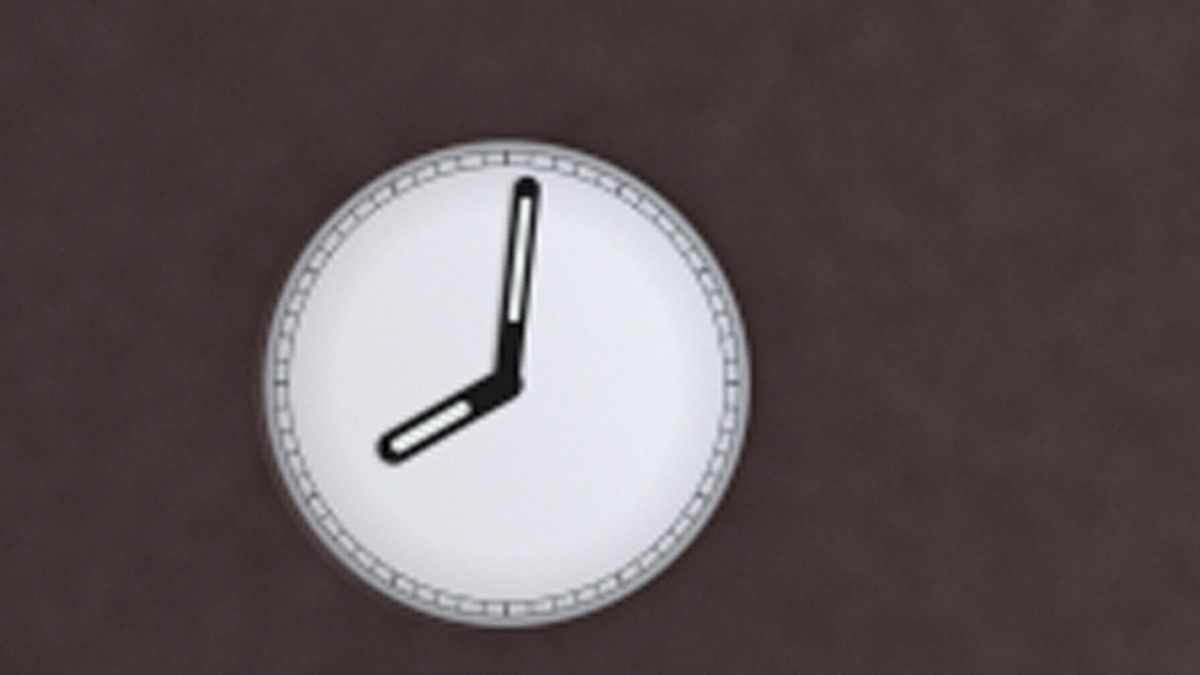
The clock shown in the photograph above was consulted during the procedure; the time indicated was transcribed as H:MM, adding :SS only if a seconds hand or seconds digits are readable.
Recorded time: 8:01
